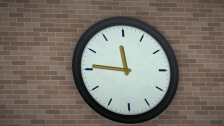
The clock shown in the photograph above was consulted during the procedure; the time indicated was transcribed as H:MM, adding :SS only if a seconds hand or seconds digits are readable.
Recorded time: 11:46
